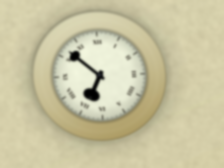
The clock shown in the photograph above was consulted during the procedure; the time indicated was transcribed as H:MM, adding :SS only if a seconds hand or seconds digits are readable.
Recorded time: 6:52
